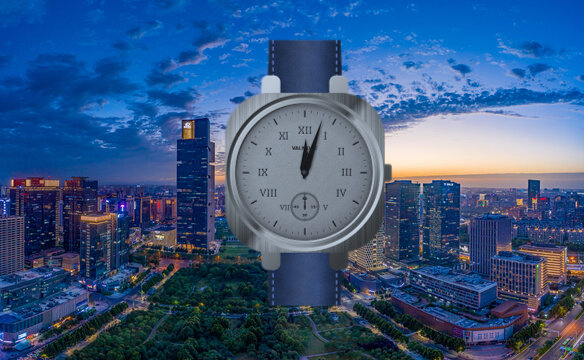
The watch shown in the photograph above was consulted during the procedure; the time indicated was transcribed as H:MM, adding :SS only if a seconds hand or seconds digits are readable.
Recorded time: 12:03
